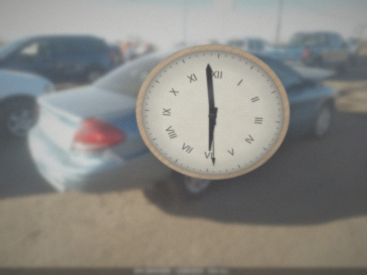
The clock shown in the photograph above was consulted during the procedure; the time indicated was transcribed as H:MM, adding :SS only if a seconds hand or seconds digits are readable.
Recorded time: 5:58:29
